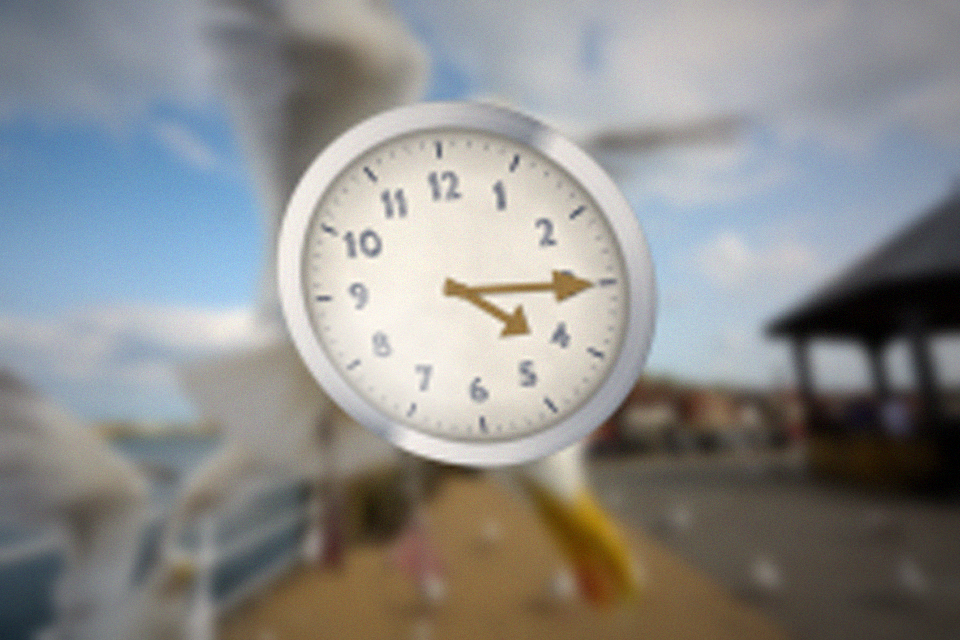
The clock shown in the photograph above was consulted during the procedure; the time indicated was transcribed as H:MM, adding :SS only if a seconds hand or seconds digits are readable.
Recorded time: 4:15
